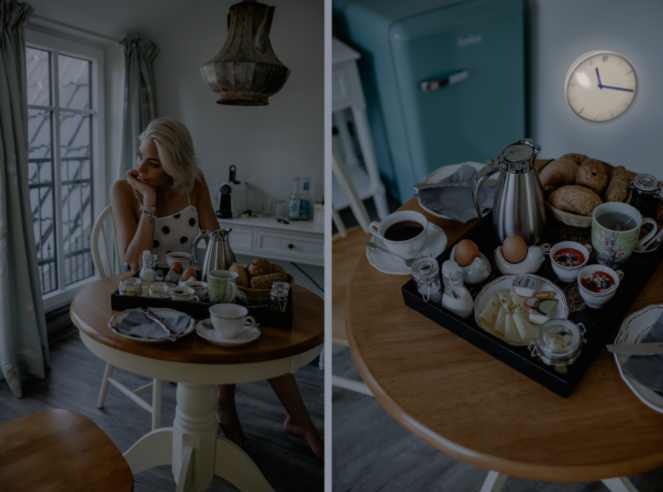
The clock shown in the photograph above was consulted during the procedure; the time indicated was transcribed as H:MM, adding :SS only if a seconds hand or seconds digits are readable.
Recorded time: 11:16
